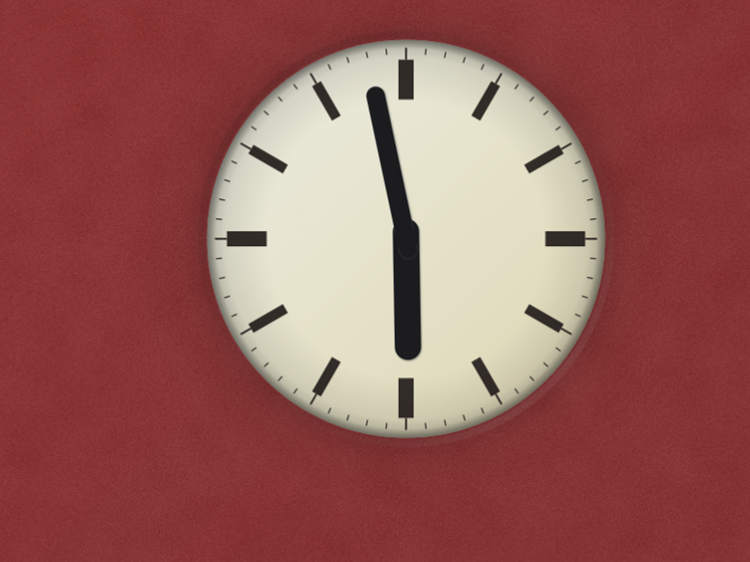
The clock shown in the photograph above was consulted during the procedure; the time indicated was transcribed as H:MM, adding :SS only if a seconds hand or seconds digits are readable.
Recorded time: 5:58
